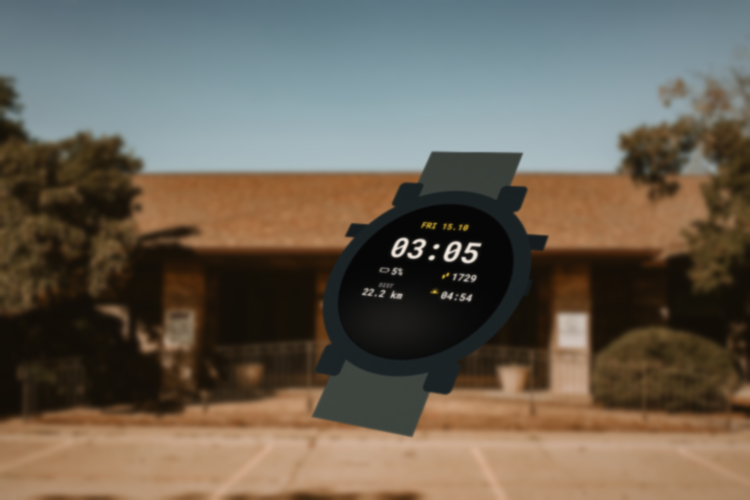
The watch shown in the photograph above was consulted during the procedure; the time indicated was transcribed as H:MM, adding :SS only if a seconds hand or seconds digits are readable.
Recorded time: 3:05
